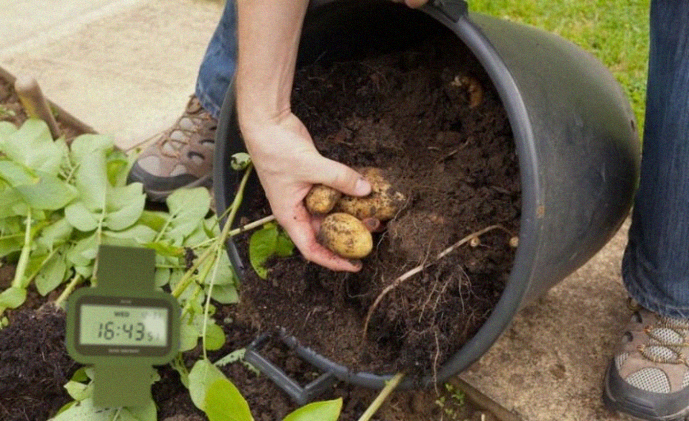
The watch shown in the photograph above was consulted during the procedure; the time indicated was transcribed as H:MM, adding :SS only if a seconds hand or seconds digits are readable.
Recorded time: 16:43
